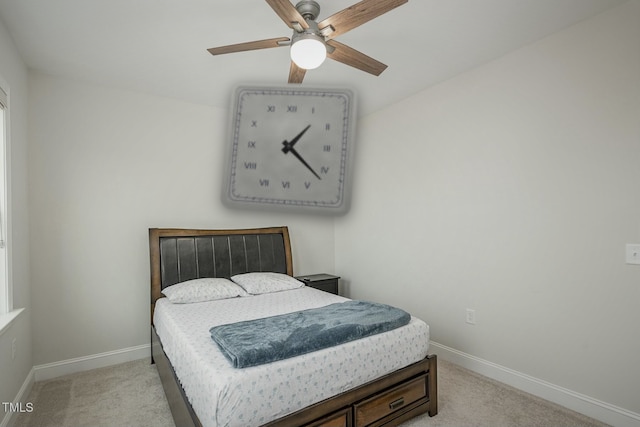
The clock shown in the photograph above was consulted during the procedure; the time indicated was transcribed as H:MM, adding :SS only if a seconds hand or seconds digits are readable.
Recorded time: 1:22
